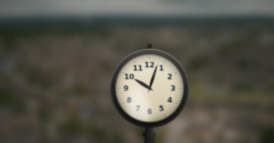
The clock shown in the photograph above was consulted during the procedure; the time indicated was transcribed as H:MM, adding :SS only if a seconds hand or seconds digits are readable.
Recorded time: 10:03
